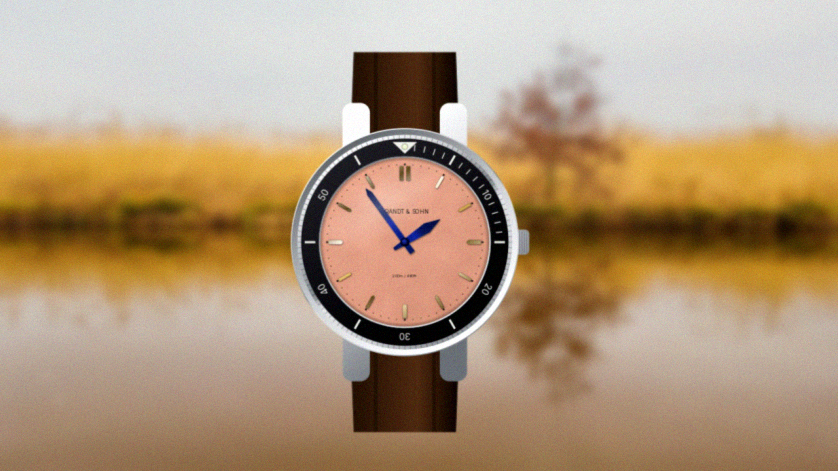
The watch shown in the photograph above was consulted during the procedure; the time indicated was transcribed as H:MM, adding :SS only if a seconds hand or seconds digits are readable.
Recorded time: 1:54
